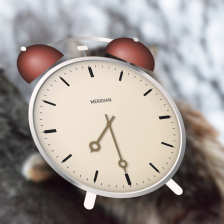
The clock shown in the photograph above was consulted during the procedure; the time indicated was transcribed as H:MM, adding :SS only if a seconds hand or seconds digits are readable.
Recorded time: 7:30
